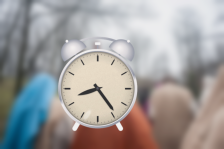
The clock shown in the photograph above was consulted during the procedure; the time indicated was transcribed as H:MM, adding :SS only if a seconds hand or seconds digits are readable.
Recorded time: 8:24
